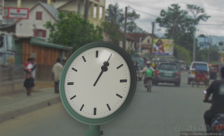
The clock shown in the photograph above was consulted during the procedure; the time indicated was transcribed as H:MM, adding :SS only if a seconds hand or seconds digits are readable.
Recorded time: 1:05
